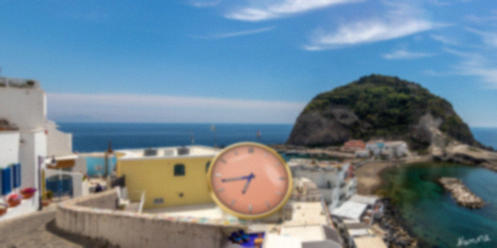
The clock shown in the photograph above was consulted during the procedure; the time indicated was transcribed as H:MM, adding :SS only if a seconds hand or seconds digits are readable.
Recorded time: 6:43
